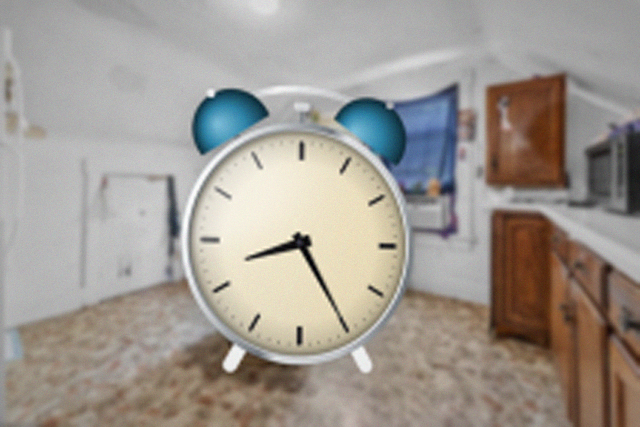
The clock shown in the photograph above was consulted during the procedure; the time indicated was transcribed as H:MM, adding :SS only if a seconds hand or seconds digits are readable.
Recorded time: 8:25
